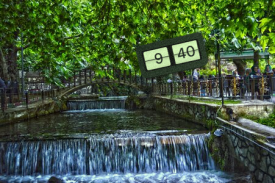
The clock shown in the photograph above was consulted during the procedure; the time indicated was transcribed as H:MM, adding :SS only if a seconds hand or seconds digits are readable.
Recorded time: 9:40
